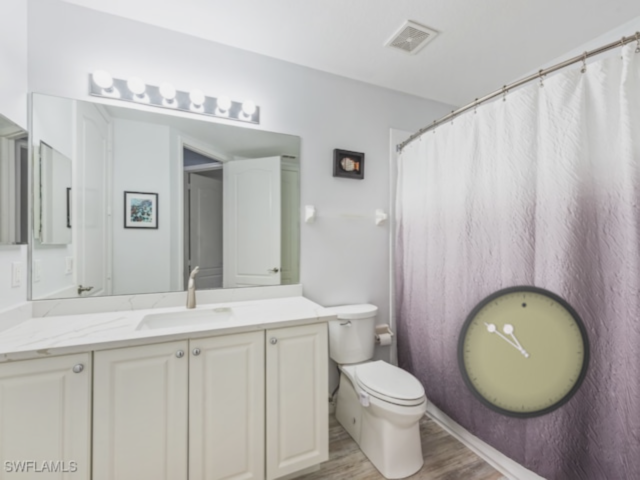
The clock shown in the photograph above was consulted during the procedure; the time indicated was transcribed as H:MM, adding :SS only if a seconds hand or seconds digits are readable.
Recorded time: 10:51
